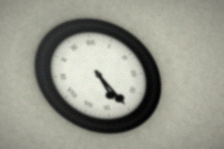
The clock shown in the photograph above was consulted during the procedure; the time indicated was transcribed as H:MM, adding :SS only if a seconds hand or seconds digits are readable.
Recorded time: 5:25
